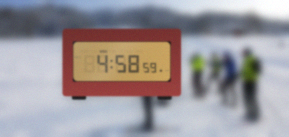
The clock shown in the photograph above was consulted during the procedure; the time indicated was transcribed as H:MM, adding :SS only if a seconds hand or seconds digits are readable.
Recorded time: 4:58
